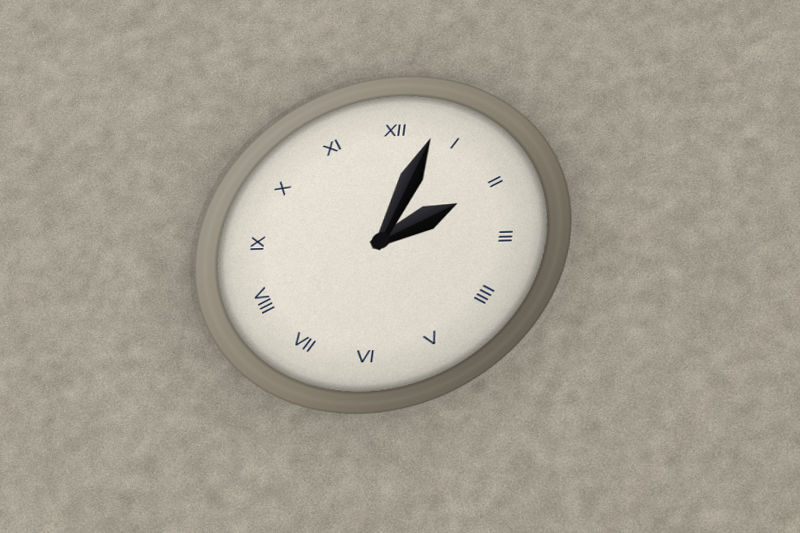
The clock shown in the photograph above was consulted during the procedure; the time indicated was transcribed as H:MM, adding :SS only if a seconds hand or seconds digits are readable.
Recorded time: 2:03
